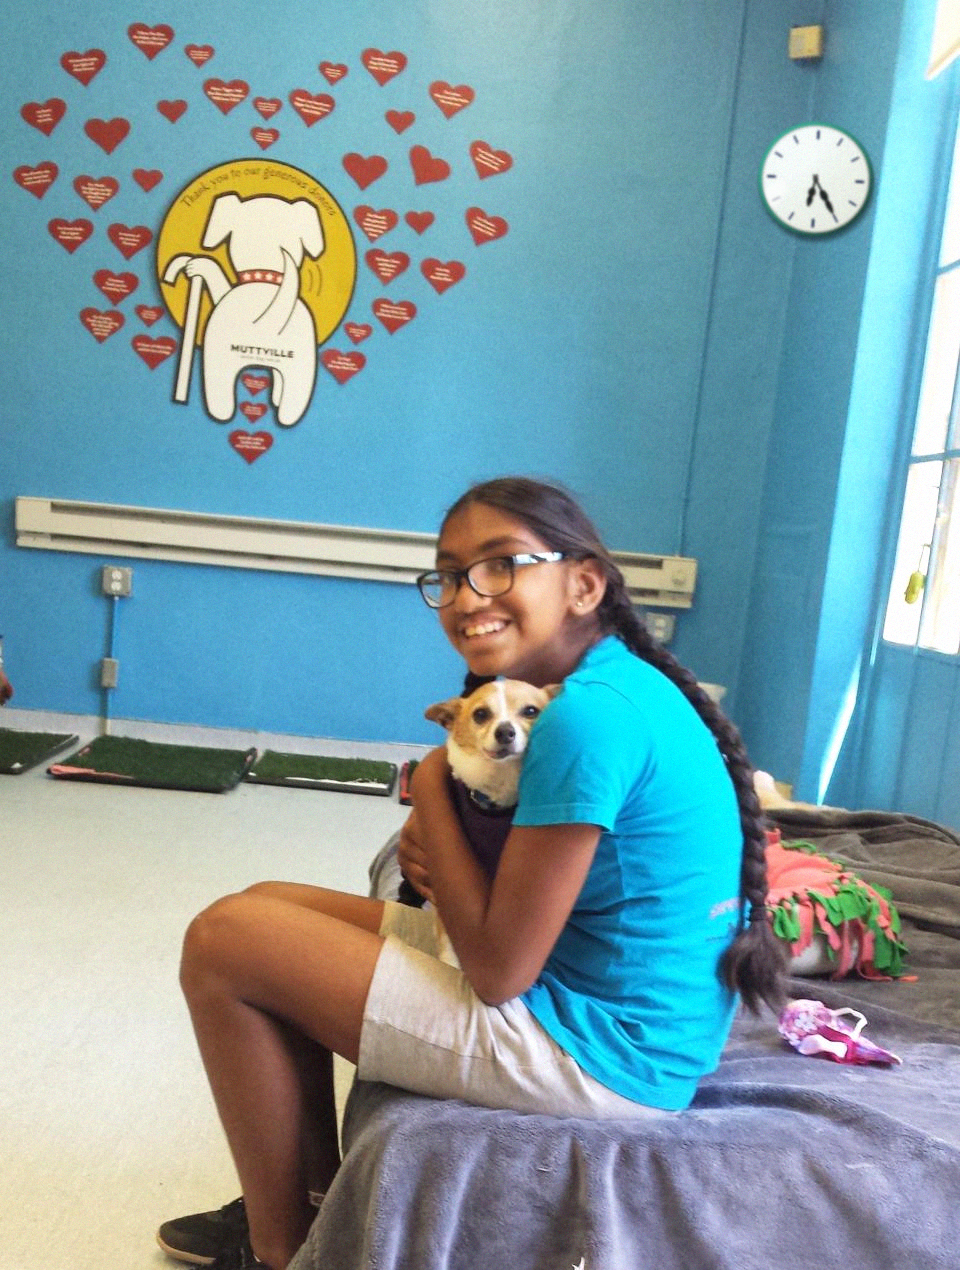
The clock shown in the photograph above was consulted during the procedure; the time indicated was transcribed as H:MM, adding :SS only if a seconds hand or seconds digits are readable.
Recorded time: 6:25
